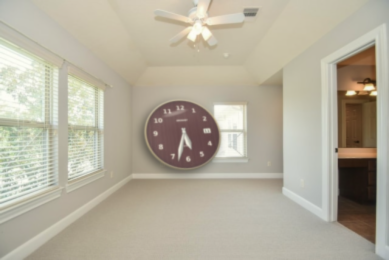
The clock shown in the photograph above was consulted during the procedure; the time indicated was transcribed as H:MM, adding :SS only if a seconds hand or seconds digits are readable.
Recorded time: 5:33
